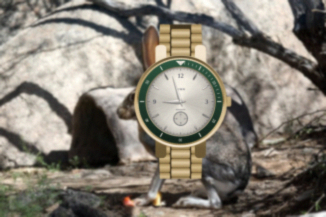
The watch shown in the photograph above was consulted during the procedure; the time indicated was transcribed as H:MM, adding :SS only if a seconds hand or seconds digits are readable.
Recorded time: 8:57
